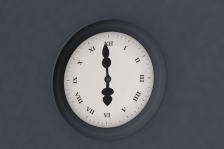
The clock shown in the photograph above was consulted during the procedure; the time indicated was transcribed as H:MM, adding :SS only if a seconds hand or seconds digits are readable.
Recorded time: 5:59
